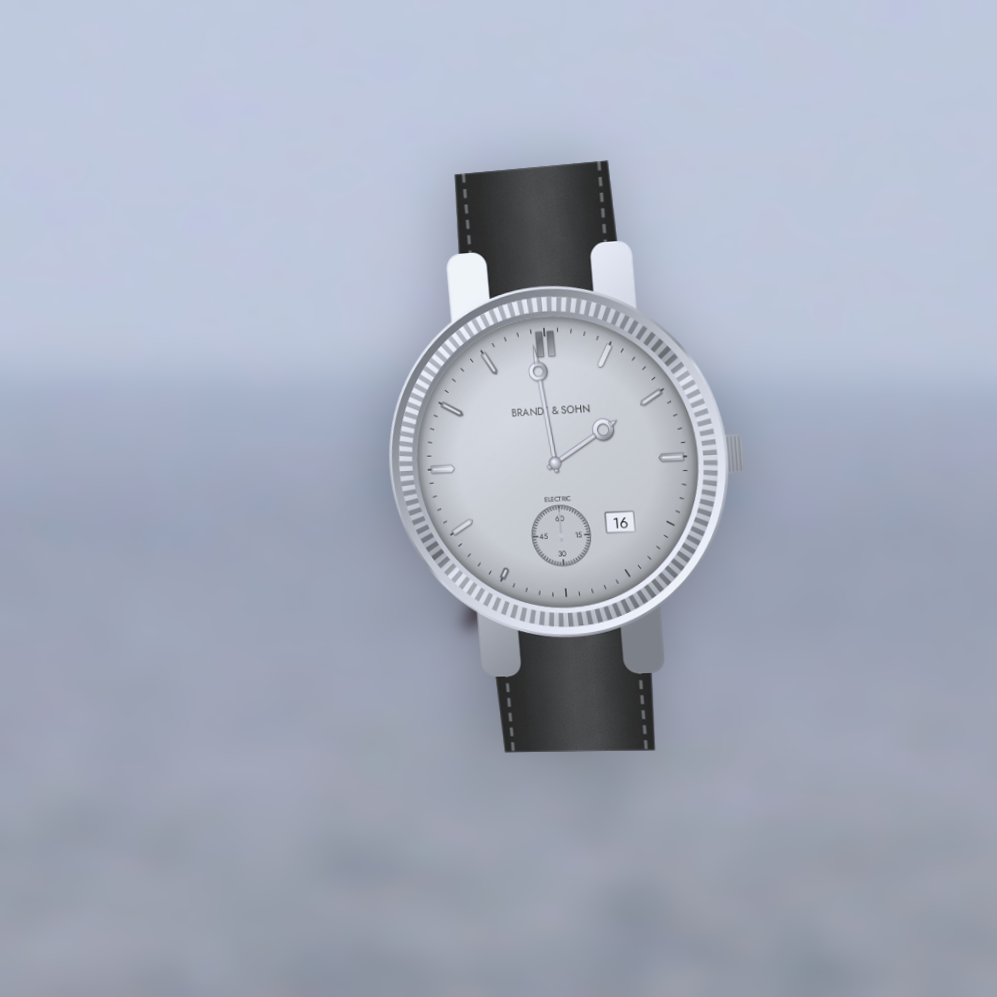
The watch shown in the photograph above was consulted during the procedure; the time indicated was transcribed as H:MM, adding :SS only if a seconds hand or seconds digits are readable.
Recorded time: 1:59
